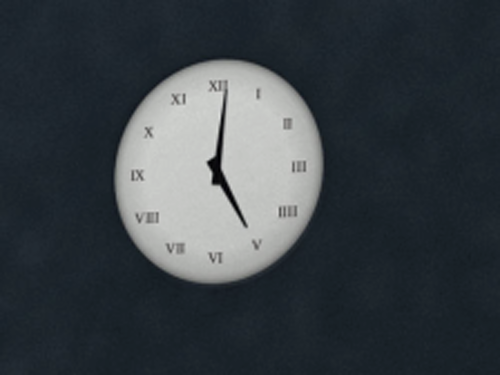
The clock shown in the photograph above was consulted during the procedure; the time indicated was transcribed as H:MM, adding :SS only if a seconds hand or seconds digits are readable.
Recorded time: 5:01
